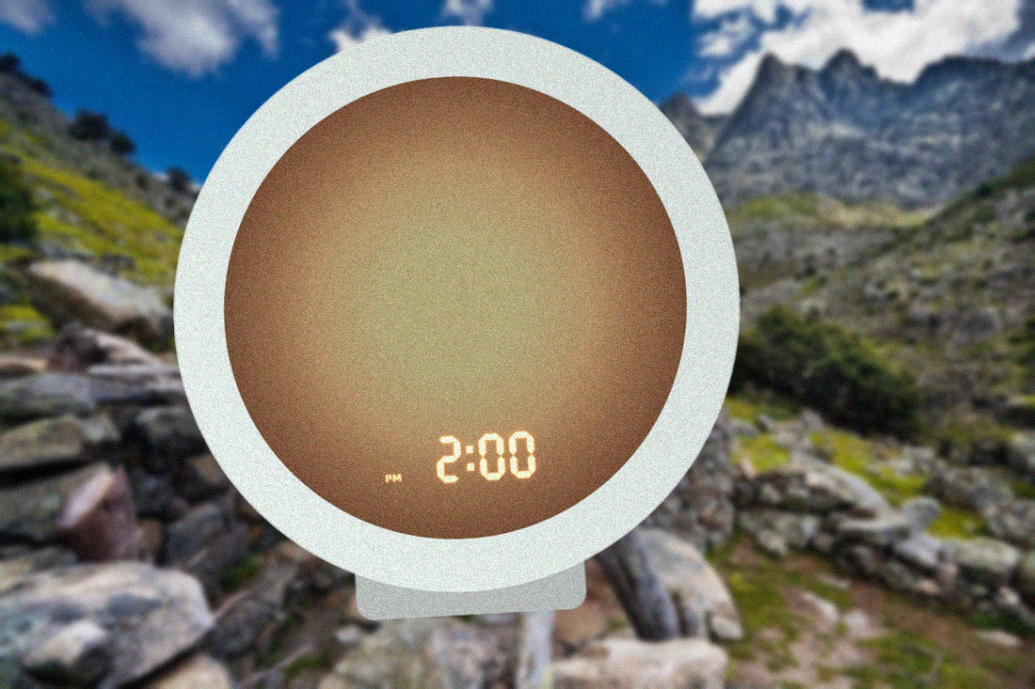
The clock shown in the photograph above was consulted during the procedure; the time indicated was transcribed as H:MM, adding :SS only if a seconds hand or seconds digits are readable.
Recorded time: 2:00
